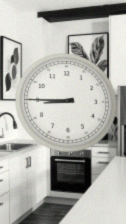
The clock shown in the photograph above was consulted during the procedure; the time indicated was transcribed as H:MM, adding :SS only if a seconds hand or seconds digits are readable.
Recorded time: 8:45
